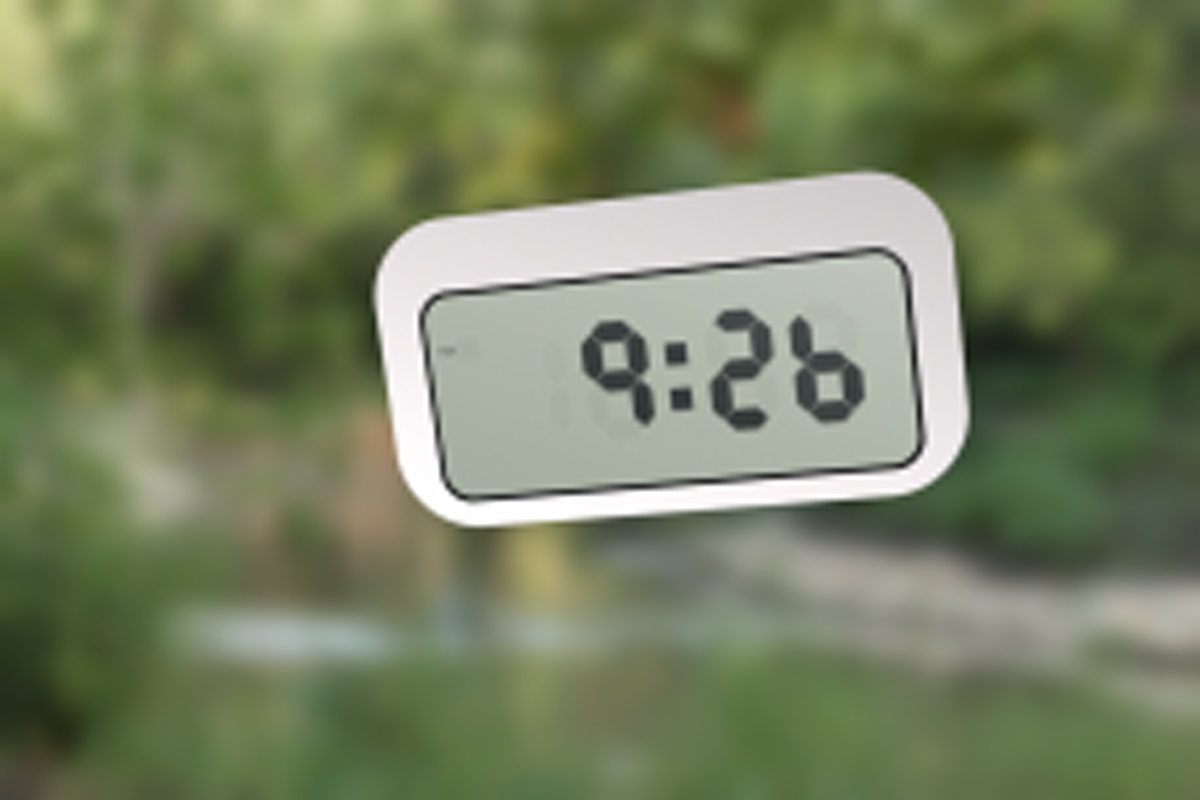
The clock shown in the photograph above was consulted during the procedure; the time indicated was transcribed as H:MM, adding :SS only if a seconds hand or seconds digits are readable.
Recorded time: 9:26
